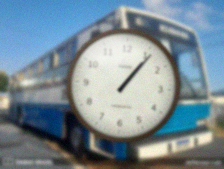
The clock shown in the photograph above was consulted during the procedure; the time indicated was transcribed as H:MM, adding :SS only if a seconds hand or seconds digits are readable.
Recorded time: 1:06
